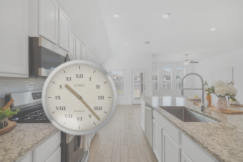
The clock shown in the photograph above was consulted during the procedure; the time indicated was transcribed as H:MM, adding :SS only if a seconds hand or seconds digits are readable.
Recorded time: 10:23
